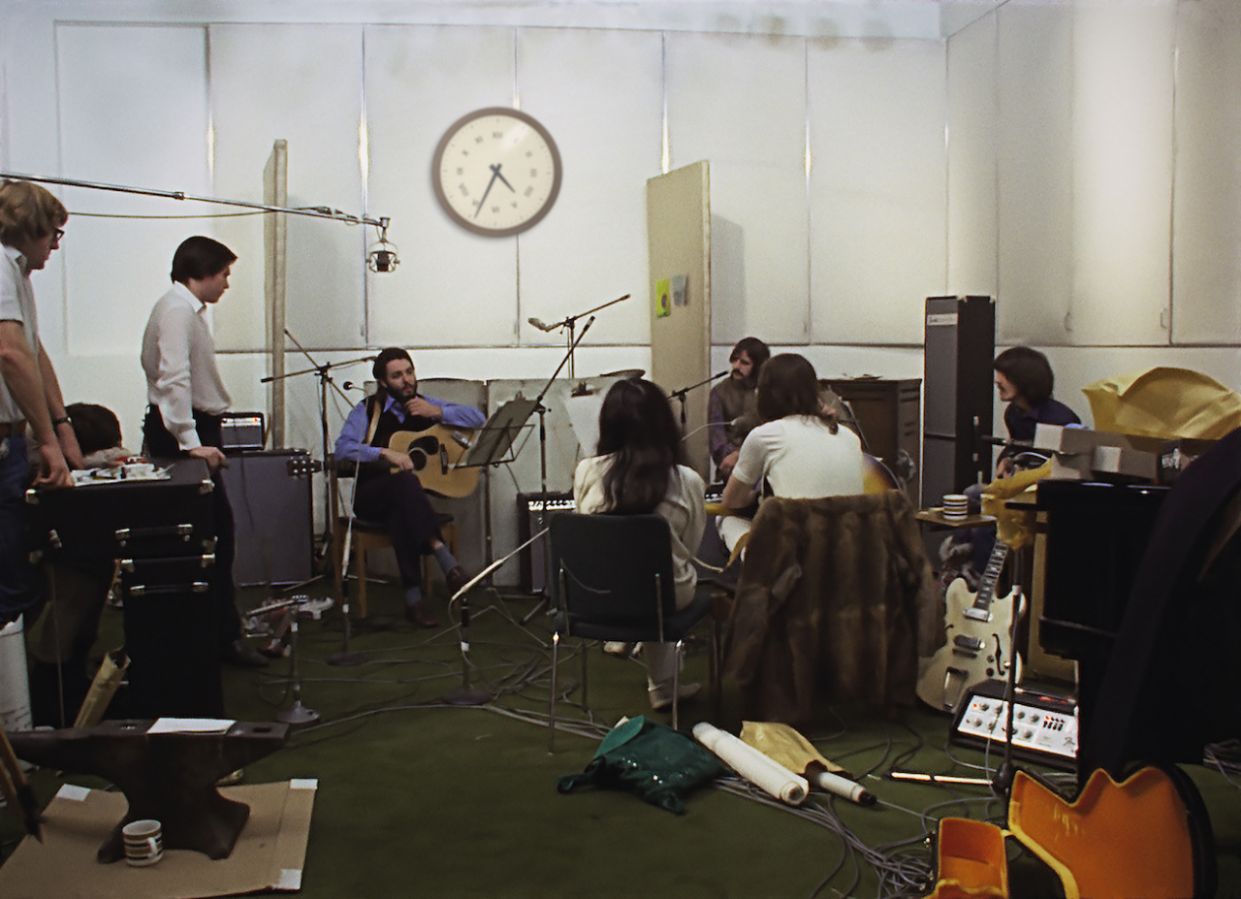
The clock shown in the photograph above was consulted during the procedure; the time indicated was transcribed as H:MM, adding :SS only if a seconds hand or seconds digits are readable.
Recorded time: 4:34
